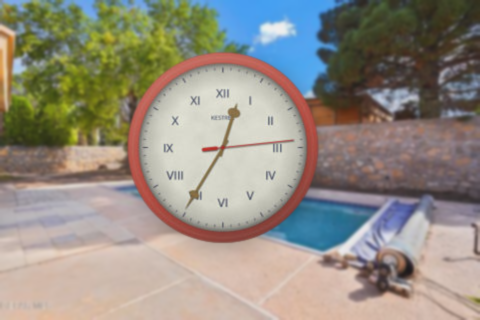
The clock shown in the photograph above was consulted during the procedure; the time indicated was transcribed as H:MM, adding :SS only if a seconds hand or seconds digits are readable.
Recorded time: 12:35:14
